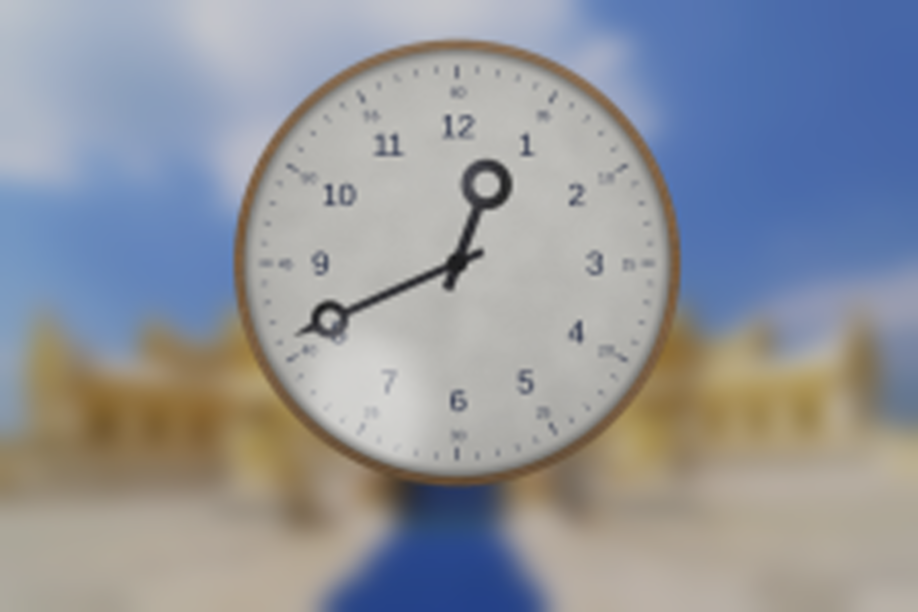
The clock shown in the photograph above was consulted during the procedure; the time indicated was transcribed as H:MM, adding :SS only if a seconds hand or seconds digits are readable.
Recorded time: 12:41
